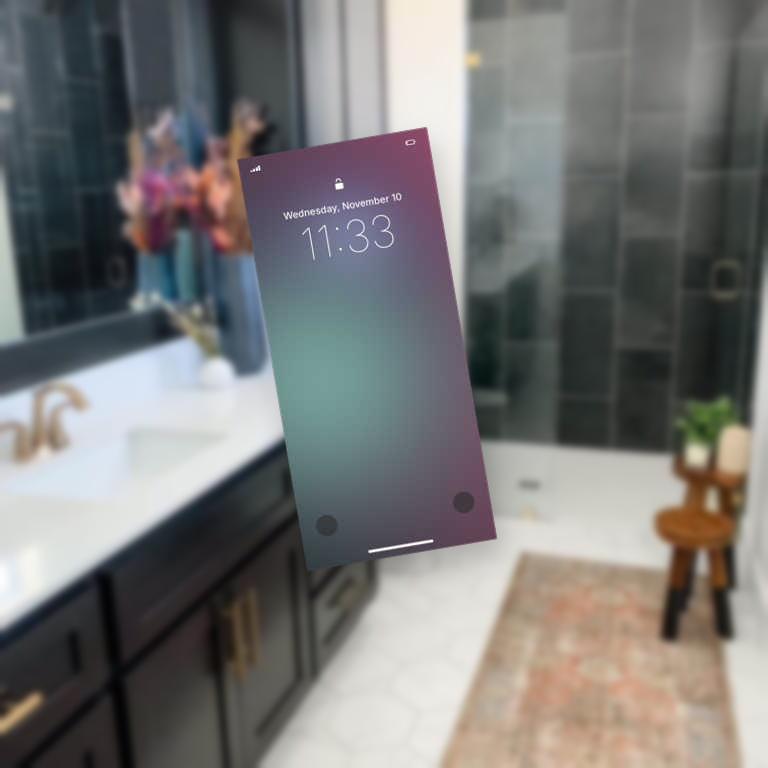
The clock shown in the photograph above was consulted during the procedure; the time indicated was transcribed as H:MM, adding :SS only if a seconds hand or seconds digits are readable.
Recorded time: 11:33
